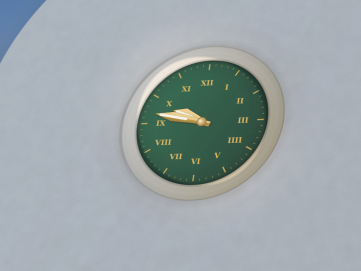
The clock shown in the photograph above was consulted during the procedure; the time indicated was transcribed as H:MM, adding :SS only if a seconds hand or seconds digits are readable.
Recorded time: 9:47
